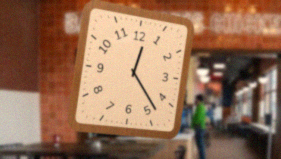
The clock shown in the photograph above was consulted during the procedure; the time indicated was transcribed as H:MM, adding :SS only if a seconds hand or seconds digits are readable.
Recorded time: 12:23
